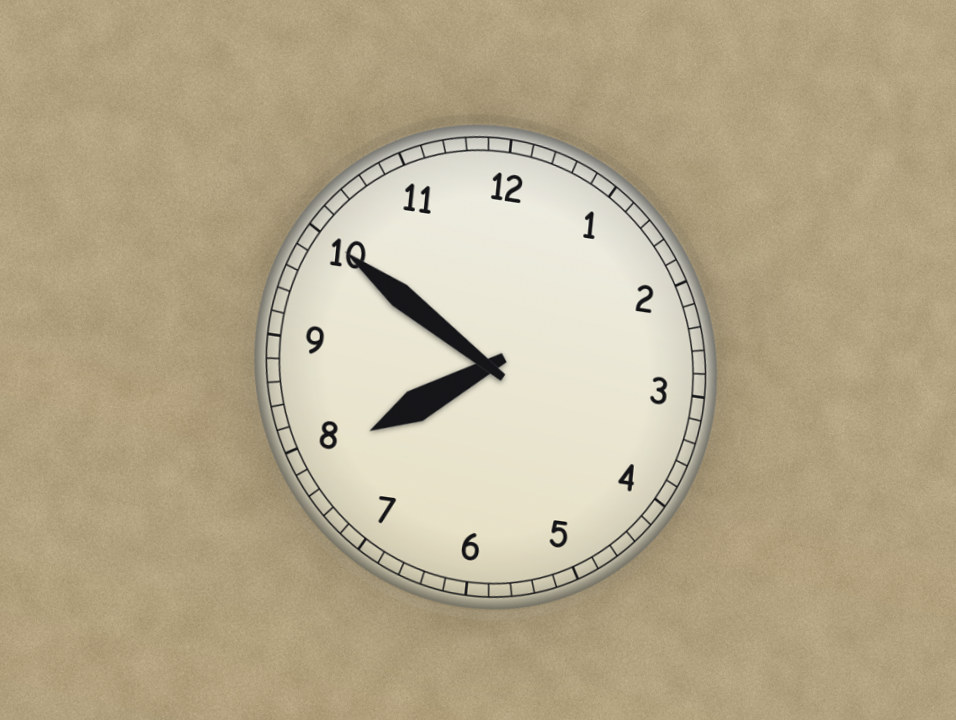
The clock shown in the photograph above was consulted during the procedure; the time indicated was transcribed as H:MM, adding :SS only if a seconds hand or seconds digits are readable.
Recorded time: 7:50
